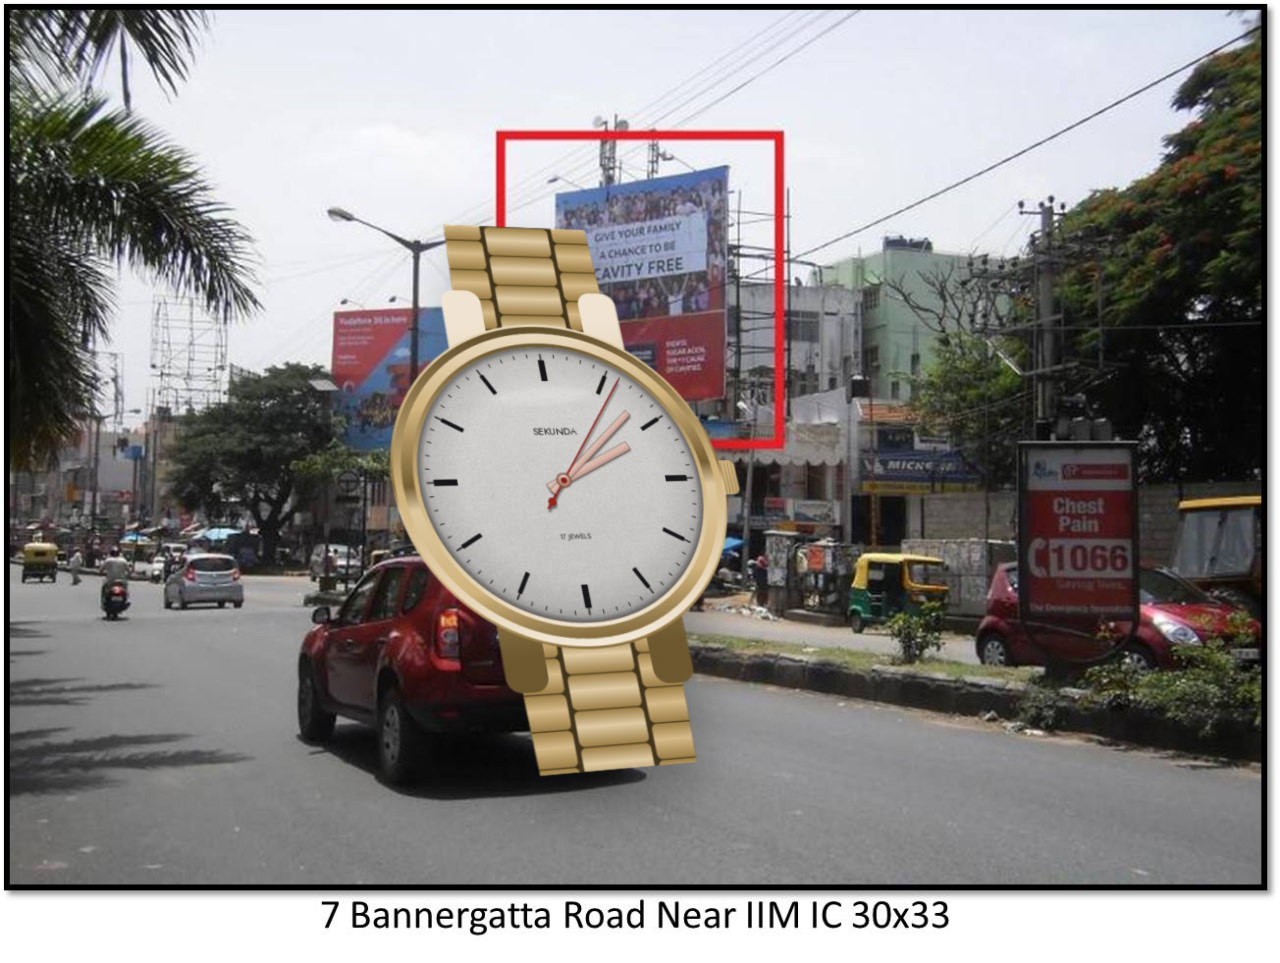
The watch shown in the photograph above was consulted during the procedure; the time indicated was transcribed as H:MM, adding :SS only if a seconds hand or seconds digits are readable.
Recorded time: 2:08:06
